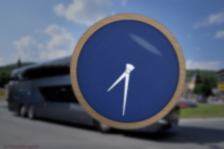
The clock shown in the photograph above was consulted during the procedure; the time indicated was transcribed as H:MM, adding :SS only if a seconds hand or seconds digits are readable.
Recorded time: 7:31
